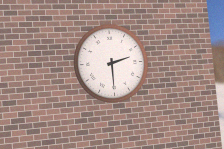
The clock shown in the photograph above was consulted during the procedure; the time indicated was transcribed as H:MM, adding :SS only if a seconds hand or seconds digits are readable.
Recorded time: 2:30
